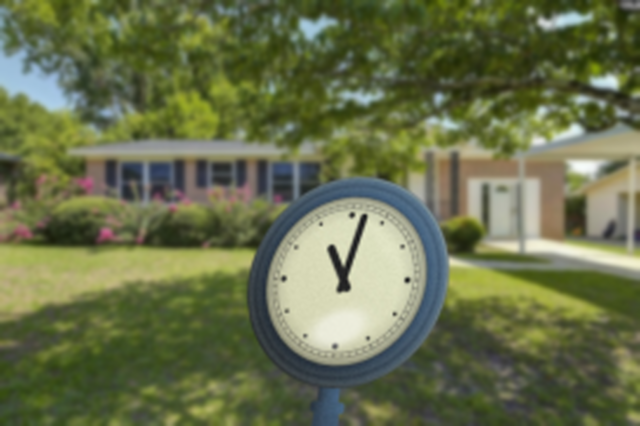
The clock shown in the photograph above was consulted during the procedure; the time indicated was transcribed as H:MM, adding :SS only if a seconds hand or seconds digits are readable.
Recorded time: 11:02
